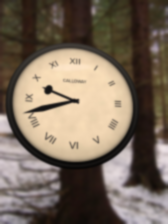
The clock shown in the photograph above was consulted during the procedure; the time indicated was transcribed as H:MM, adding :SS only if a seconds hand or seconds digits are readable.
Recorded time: 9:42
